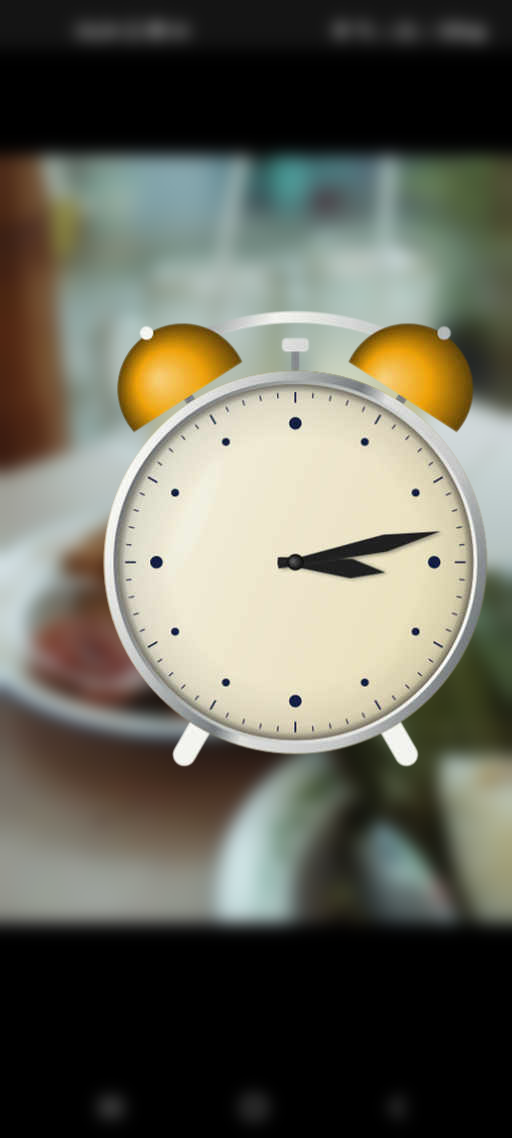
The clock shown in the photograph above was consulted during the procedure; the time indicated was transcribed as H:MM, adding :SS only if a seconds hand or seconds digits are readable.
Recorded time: 3:13
